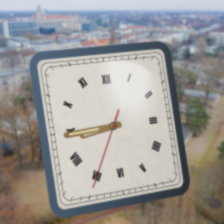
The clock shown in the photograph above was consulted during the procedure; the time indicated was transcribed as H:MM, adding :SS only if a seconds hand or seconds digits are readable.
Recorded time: 8:44:35
